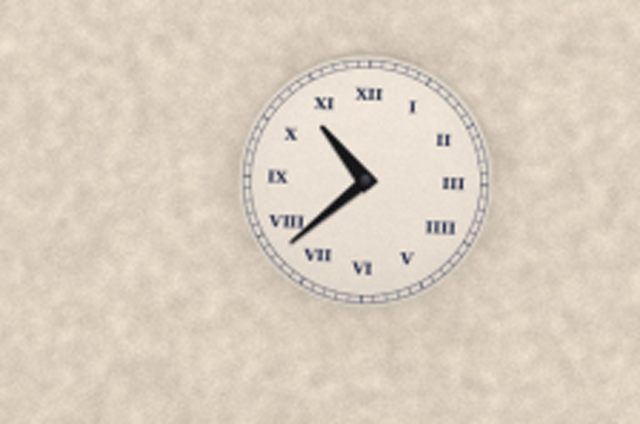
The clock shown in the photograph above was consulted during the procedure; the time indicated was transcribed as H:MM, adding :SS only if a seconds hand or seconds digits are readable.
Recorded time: 10:38
